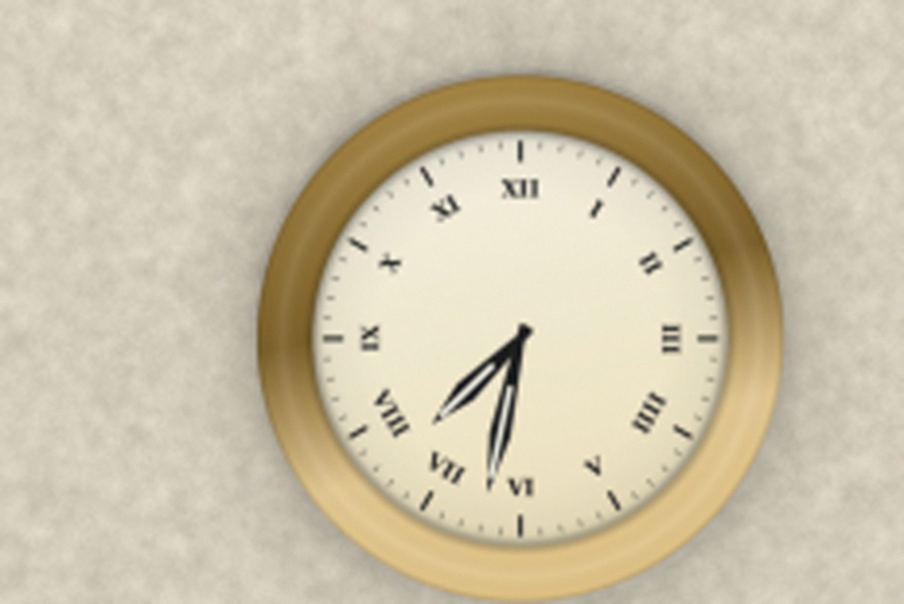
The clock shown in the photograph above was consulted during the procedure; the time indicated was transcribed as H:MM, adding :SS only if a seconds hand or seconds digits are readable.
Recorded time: 7:32
